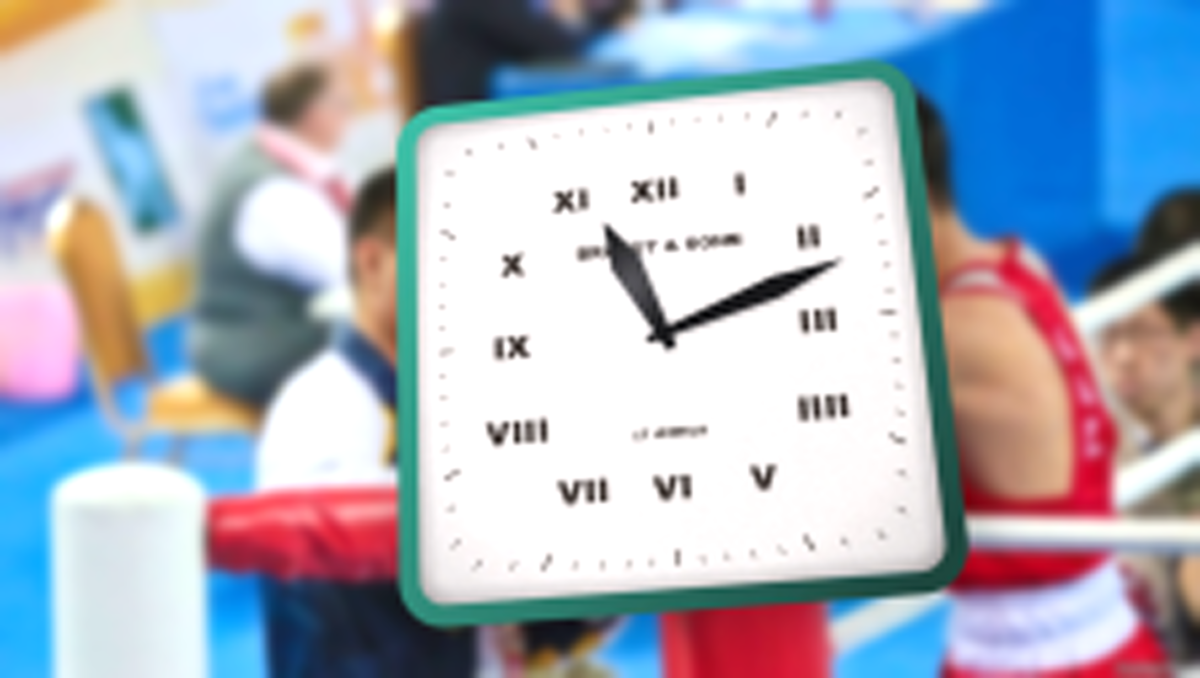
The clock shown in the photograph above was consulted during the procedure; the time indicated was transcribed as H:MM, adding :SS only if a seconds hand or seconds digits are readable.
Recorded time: 11:12
